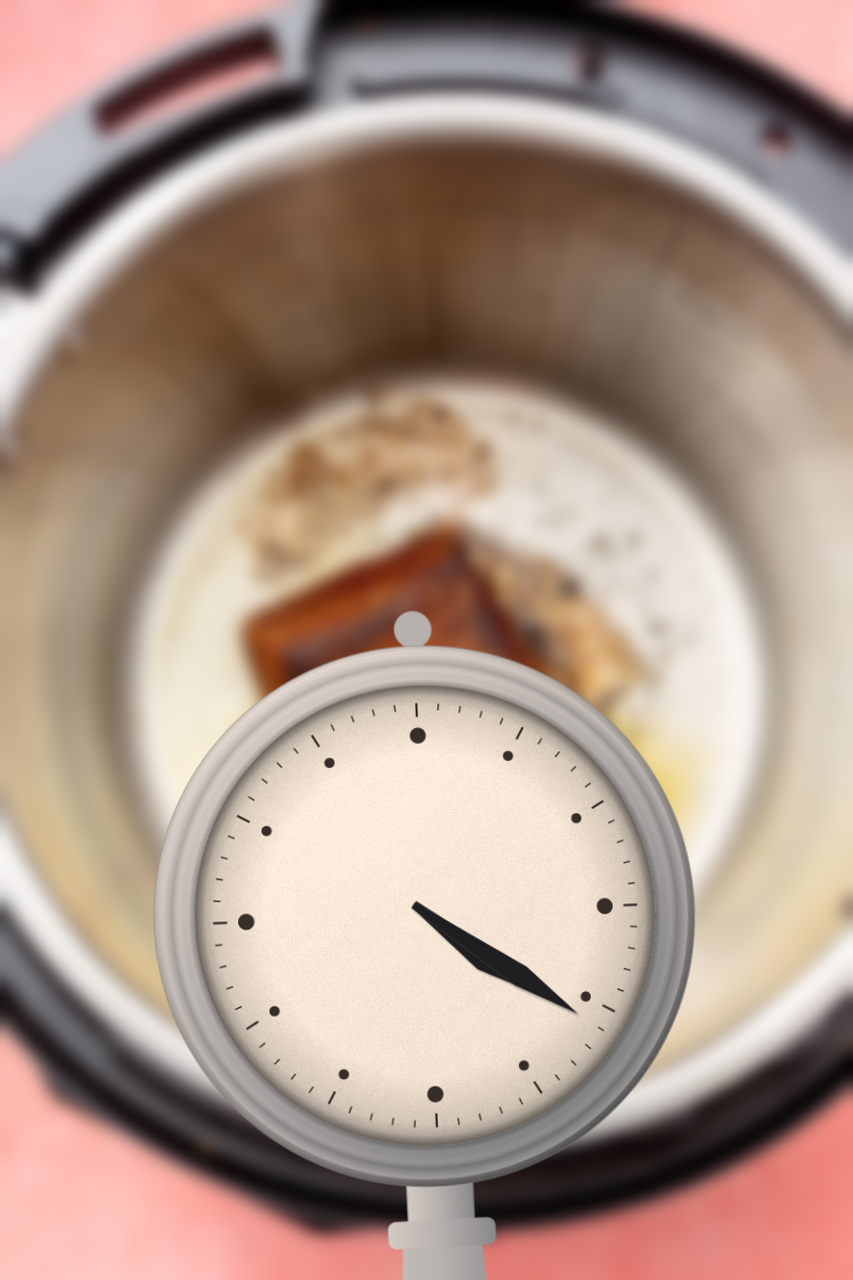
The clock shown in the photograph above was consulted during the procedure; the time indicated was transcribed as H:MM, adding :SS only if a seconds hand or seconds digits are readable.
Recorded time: 4:21
